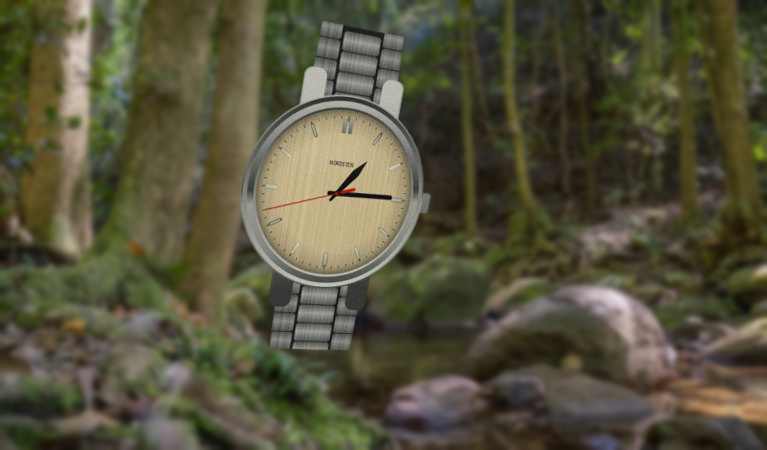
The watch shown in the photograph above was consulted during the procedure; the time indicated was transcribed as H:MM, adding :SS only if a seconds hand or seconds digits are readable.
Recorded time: 1:14:42
